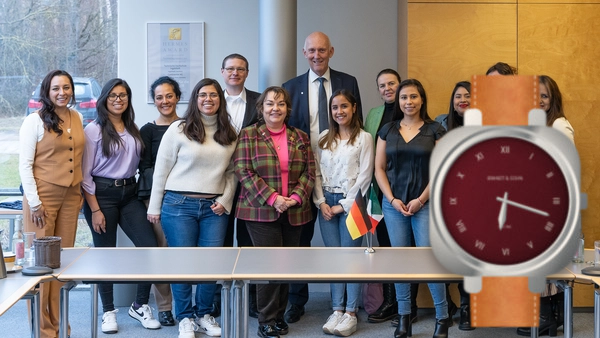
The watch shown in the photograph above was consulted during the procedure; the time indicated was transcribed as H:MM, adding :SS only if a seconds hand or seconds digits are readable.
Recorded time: 6:18
